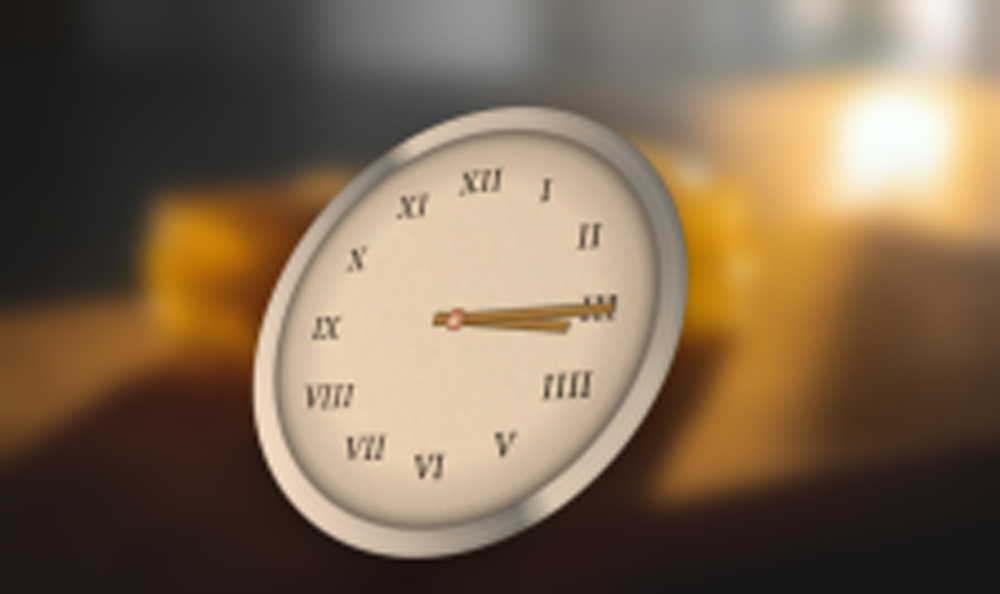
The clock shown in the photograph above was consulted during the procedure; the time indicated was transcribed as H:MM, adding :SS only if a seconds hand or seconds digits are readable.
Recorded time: 3:15
